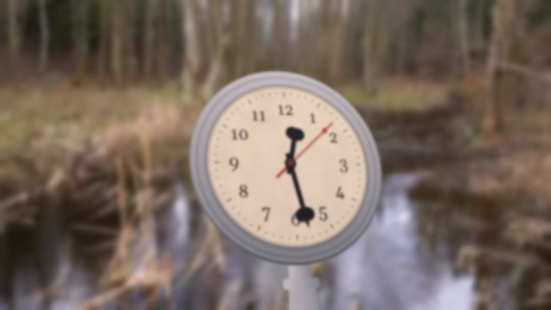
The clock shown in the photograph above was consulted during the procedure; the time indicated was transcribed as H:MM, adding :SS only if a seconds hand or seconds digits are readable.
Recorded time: 12:28:08
